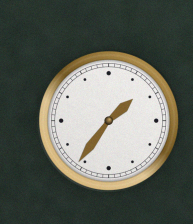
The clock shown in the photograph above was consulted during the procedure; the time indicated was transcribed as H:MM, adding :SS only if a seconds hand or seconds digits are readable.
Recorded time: 1:36
